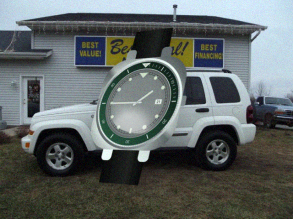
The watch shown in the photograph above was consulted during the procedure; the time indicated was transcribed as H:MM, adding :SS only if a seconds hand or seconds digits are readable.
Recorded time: 1:45
